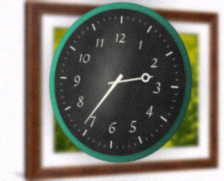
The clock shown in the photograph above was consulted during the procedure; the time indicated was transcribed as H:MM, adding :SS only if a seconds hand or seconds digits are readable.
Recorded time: 2:36
